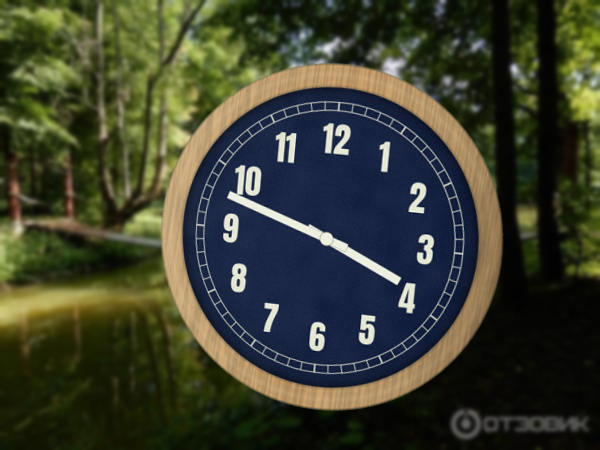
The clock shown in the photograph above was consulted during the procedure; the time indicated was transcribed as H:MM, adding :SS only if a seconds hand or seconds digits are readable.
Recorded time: 3:48
